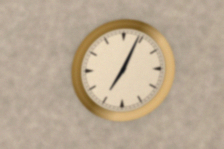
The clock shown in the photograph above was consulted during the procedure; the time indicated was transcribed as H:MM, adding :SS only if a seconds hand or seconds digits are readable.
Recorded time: 7:04
